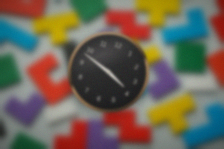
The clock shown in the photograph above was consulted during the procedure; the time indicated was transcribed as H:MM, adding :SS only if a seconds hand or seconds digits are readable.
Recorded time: 3:48
